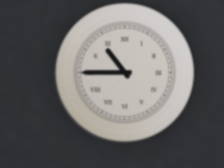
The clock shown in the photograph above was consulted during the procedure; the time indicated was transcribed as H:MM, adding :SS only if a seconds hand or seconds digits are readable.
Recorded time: 10:45
